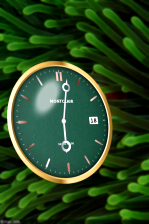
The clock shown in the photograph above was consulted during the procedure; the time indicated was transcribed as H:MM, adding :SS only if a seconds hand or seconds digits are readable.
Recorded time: 6:02
